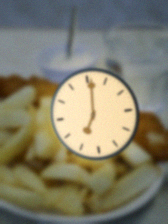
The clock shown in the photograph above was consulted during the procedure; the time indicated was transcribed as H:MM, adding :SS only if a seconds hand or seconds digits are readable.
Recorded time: 7:01
